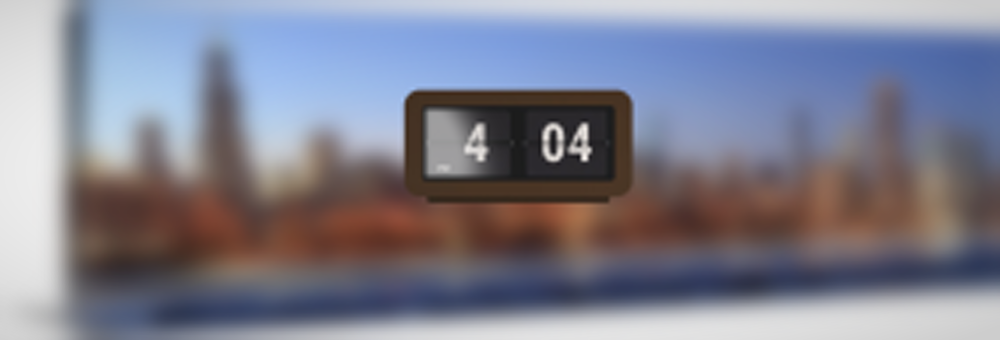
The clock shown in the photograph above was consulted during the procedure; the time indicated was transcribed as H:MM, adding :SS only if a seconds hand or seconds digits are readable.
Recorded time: 4:04
